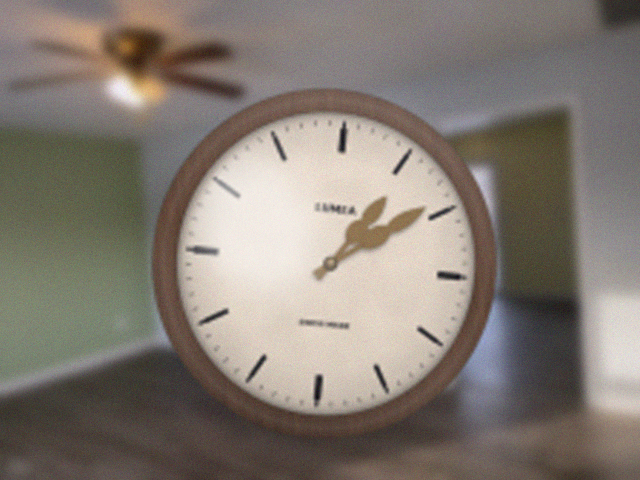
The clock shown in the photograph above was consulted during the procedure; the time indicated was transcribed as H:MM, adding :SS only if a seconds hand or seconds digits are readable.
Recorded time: 1:09
